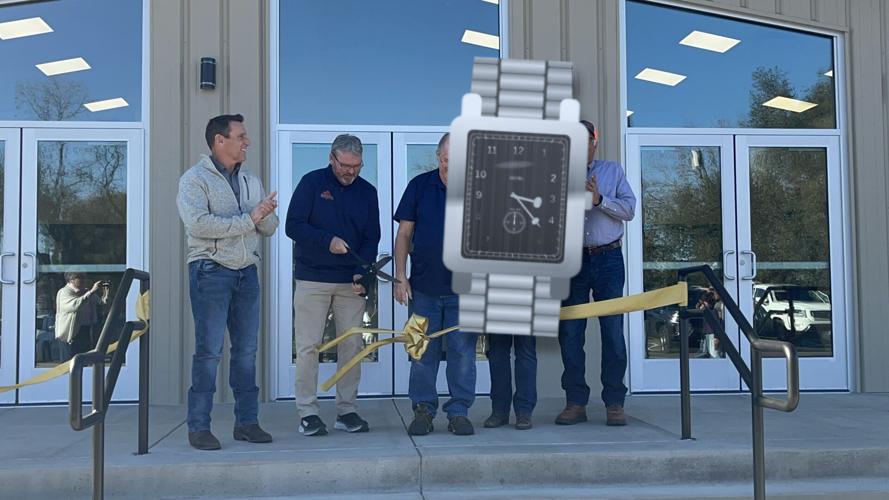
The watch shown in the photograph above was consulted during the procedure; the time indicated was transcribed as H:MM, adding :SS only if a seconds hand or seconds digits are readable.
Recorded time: 3:23
